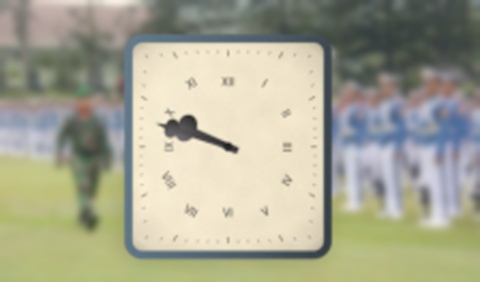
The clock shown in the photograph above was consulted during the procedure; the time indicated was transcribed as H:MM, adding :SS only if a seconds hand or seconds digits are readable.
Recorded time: 9:48
